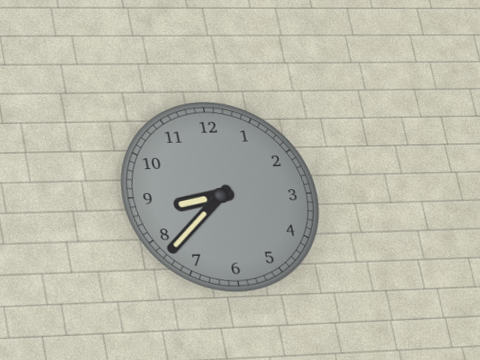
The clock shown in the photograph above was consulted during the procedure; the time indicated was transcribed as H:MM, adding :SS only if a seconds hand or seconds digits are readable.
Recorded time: 8:38
